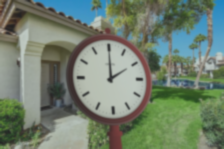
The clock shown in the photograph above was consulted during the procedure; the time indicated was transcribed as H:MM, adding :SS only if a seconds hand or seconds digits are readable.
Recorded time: 2:00
